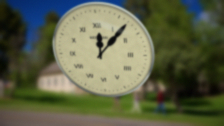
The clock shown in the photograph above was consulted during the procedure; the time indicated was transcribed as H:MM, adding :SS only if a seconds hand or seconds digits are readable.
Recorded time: 12:07
